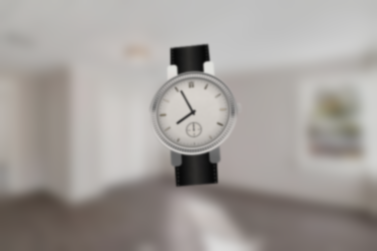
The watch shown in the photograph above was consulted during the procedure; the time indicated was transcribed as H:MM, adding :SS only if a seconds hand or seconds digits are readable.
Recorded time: 7:56
